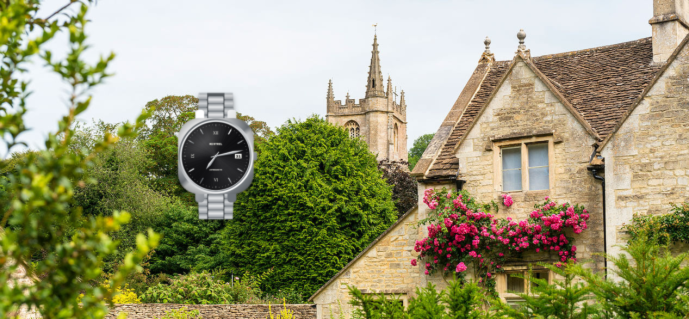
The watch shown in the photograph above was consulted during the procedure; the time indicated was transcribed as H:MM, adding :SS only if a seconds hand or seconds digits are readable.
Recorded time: 7:13
